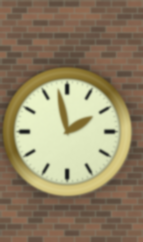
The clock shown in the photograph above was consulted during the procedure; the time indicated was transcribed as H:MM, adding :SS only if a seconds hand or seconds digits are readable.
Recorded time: 1:58
